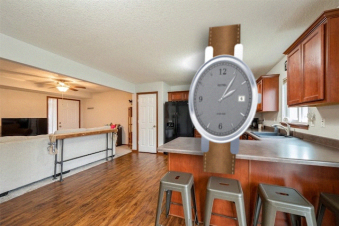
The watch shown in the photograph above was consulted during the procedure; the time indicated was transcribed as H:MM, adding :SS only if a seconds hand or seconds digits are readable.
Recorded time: 2:06
